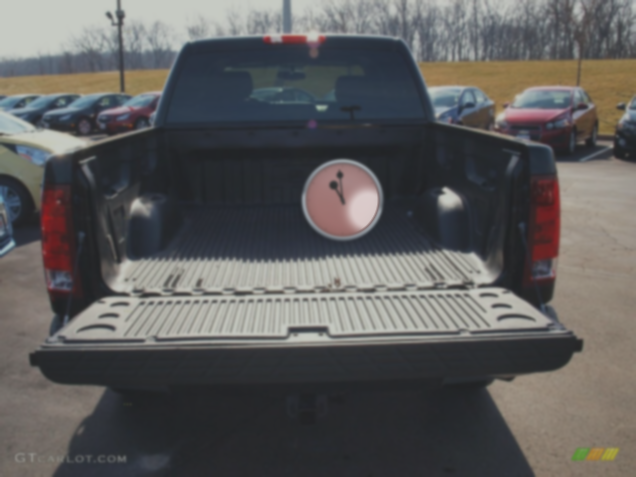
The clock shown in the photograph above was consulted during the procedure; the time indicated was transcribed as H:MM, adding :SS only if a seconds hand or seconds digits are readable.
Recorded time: 10:59
